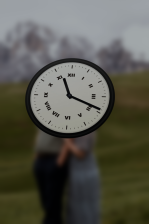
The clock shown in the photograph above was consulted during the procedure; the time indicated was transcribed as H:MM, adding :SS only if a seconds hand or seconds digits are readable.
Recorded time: 11:19
